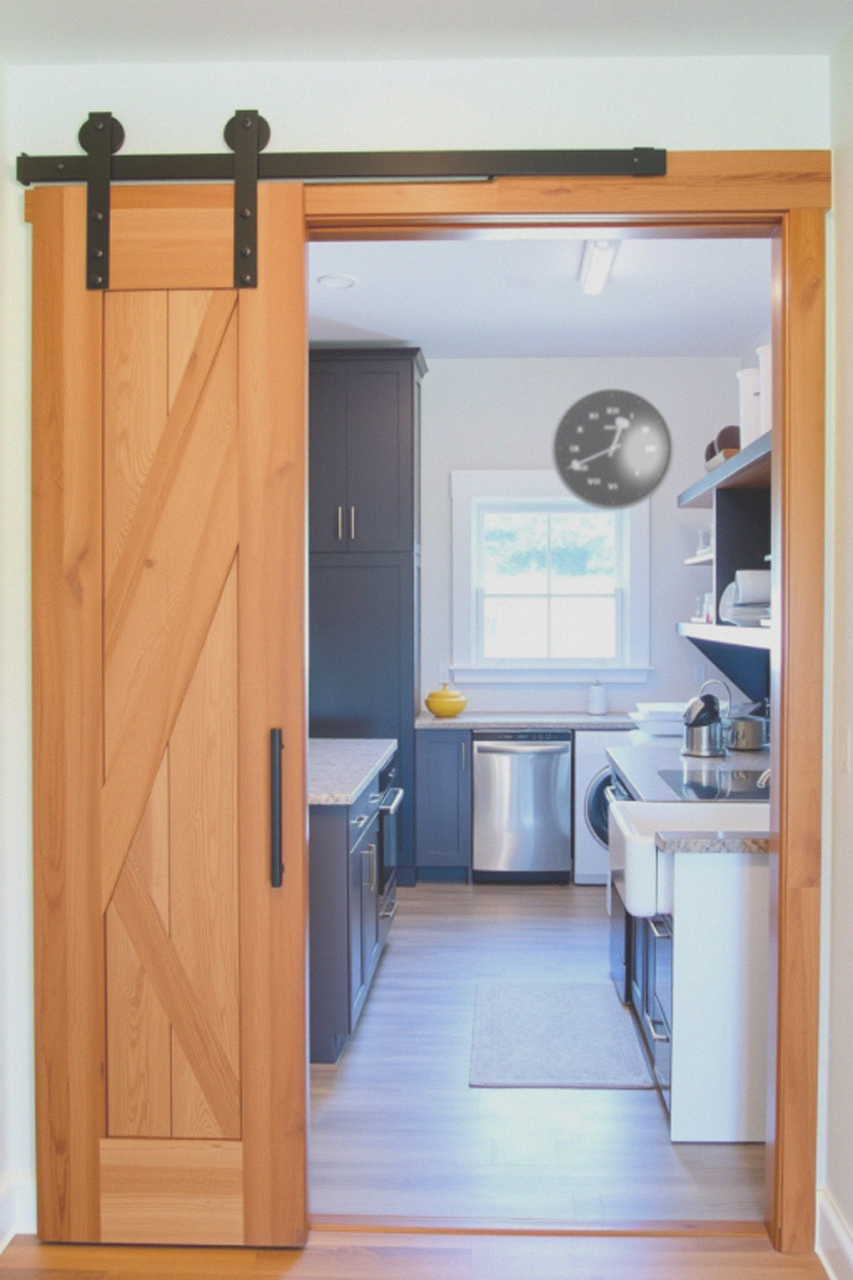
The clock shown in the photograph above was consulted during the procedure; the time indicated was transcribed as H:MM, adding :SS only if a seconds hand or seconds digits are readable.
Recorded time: 12:41
